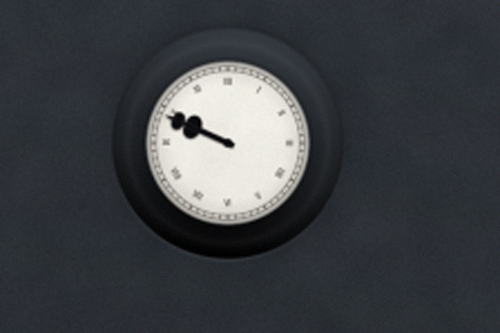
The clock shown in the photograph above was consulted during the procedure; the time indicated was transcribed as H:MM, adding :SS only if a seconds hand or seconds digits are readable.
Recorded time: 9:49
